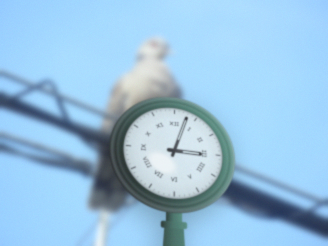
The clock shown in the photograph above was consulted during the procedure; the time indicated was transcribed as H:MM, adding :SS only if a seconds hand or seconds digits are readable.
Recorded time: 3:03
